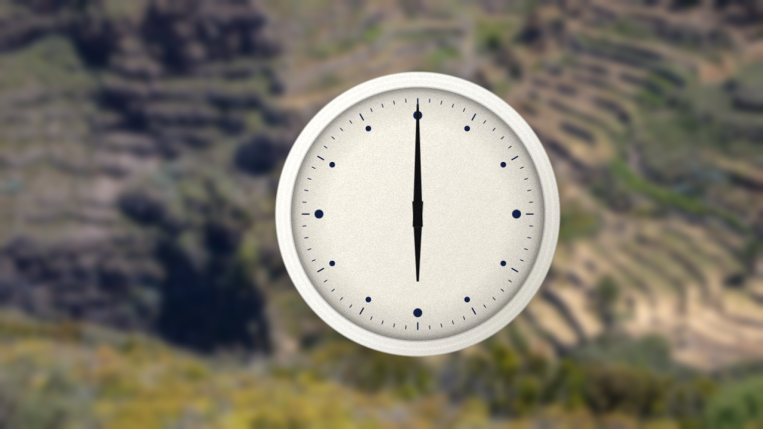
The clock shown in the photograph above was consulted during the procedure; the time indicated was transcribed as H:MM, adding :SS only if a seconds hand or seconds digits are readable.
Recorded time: 6:00
